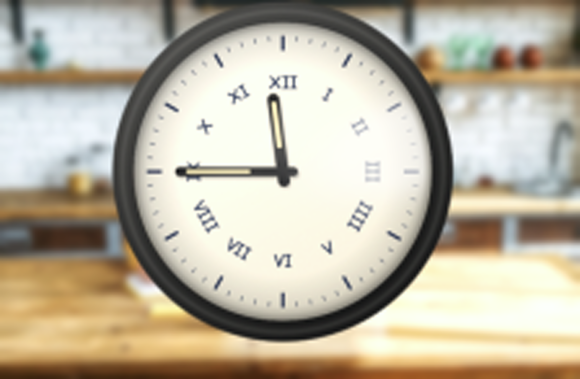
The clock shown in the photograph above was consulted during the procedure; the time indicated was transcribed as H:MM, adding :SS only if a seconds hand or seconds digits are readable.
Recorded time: 11:45
